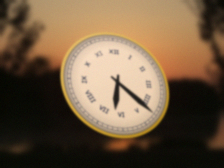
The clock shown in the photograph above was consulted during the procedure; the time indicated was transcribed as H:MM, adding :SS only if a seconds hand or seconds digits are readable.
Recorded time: 6:22
